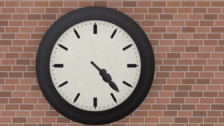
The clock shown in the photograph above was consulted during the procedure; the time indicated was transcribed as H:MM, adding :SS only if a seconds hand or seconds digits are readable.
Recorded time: 4:23
